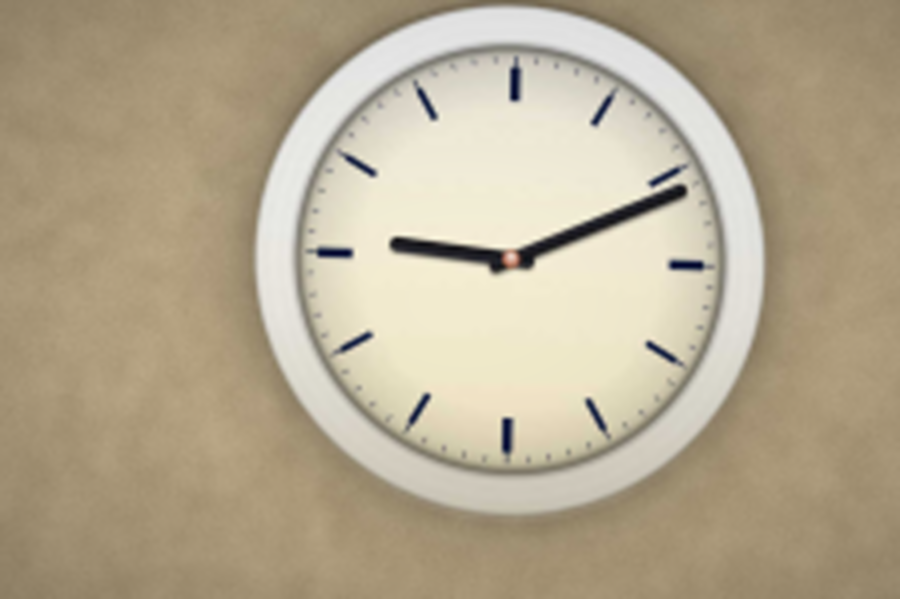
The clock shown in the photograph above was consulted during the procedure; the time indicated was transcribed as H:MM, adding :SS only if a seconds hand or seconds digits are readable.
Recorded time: 9:11
